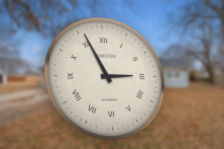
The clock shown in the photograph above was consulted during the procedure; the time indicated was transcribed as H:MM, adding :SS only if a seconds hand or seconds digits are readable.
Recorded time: 2:56
